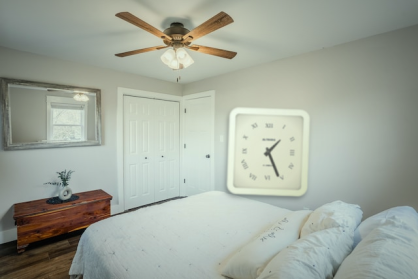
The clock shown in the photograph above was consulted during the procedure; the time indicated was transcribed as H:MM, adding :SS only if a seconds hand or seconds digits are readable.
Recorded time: 1:26
